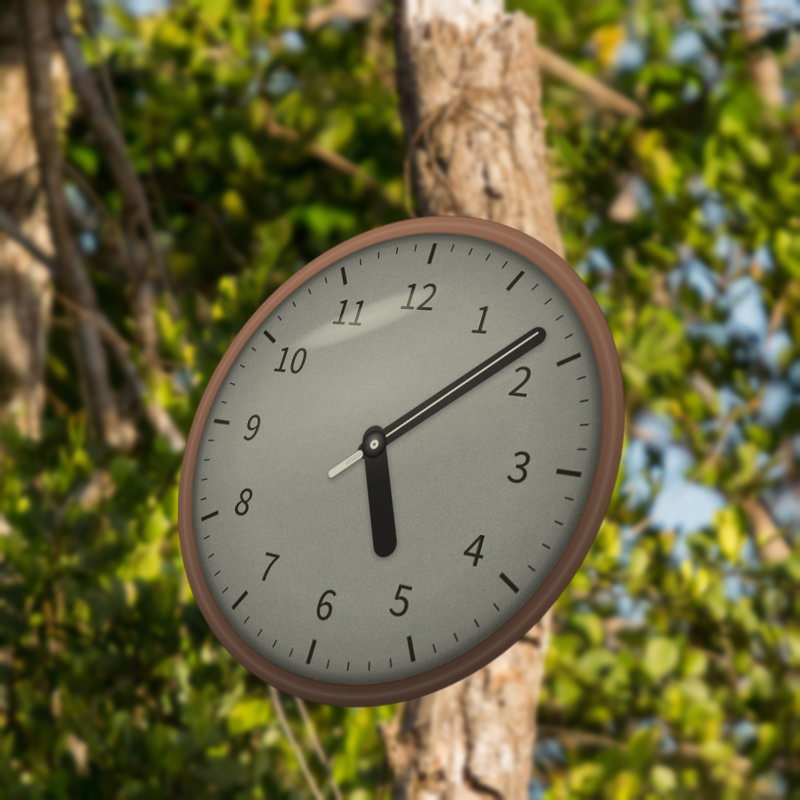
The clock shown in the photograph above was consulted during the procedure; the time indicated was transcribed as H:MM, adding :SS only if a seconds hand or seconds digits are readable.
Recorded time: 5:08:08
